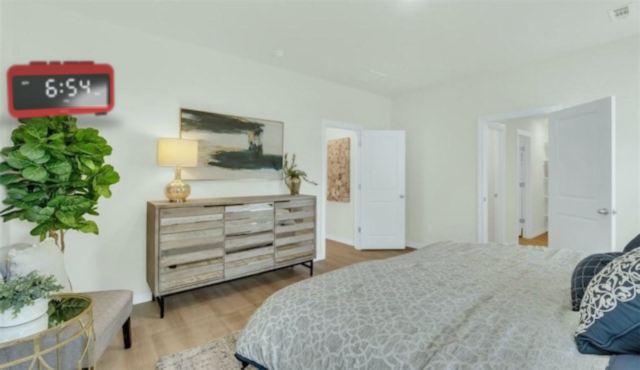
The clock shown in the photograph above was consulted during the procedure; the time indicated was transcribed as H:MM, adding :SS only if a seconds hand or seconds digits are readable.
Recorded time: 6:54
